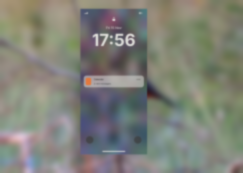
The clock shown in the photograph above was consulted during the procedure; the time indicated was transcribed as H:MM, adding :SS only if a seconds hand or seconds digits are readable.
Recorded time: 17:56
